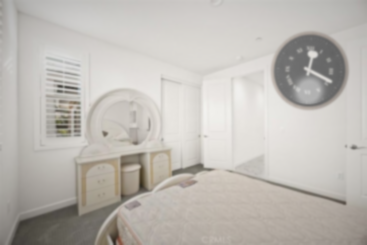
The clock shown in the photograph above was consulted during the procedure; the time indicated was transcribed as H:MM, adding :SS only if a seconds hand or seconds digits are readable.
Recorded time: 12:19
